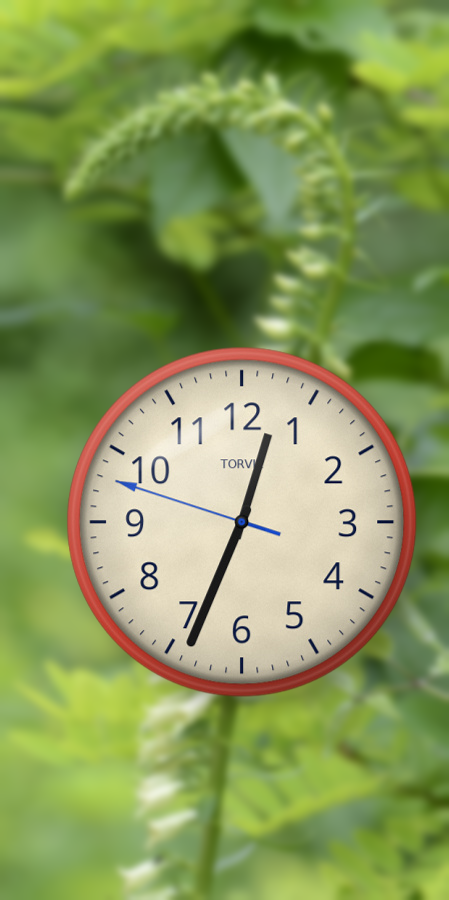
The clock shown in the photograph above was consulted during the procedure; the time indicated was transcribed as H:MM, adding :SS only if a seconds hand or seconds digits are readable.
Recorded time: 12:33:48
